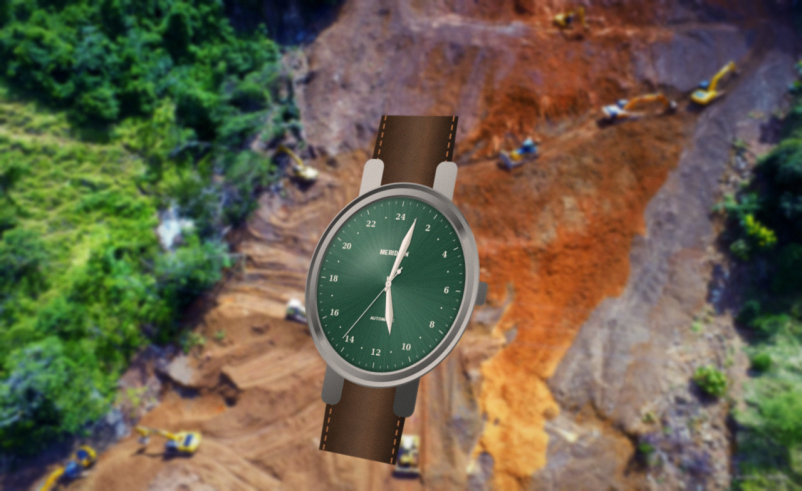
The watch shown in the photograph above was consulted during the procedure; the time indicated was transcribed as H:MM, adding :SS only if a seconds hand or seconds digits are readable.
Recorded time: 11:02:36
